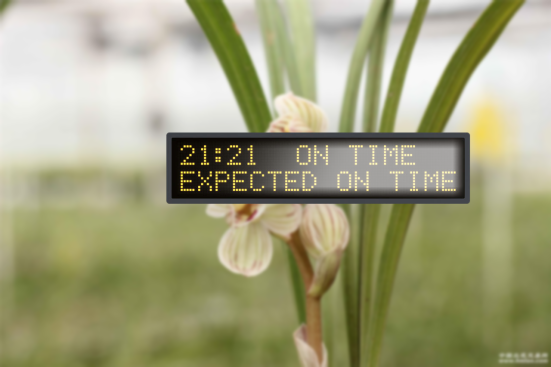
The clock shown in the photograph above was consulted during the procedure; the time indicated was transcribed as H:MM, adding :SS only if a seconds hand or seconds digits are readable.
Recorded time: 21:21
